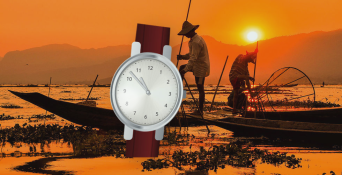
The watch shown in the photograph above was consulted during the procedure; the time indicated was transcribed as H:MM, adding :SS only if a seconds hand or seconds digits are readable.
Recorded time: 10:52
